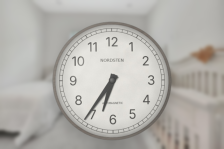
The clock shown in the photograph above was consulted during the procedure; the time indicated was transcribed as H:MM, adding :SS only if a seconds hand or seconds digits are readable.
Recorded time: 6:36
